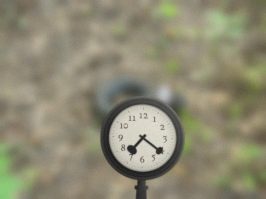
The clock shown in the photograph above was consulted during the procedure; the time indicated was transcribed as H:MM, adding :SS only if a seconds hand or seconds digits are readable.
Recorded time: 7:21
